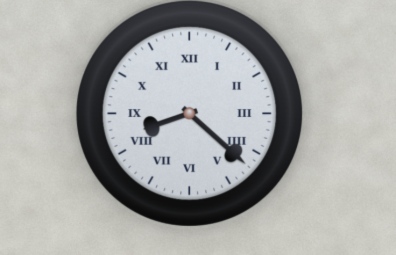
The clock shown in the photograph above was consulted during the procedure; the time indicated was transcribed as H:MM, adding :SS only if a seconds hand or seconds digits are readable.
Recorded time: 8:22
